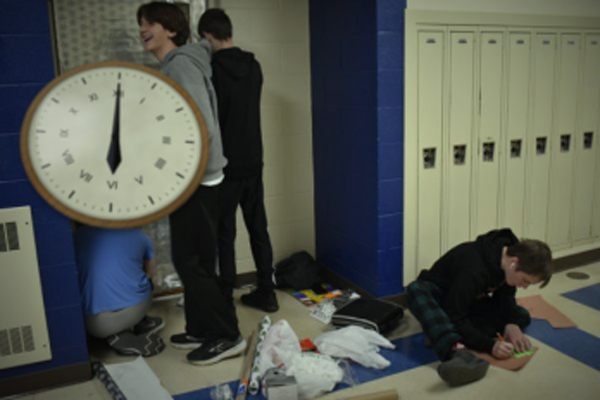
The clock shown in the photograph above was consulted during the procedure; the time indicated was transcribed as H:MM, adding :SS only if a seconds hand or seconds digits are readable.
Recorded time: 6:00
